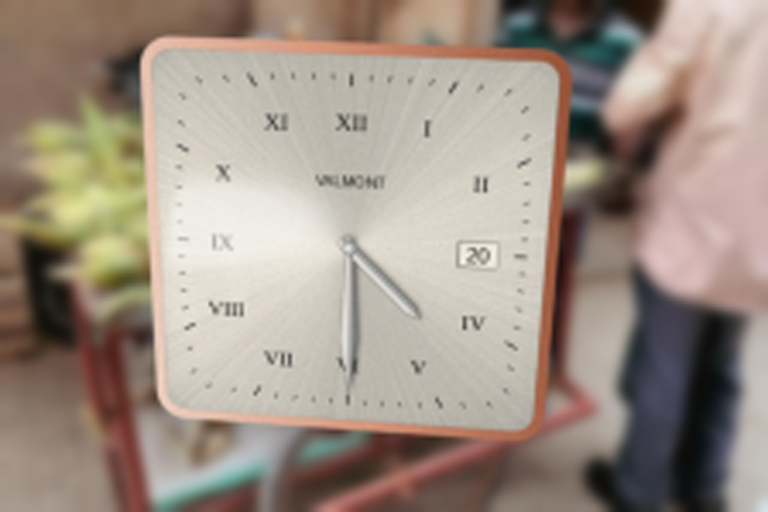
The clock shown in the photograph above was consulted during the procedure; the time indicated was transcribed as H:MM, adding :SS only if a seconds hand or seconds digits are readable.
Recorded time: 4:30
